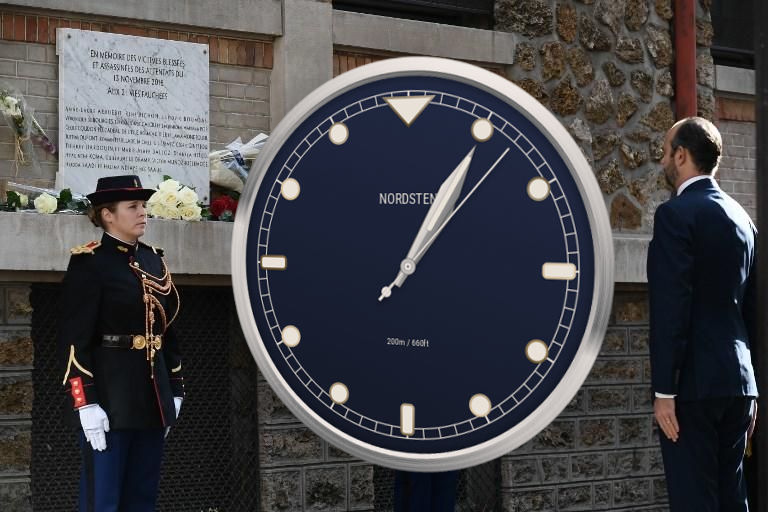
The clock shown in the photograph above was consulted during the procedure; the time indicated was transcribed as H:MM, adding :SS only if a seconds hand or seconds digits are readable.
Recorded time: 1:05:07
